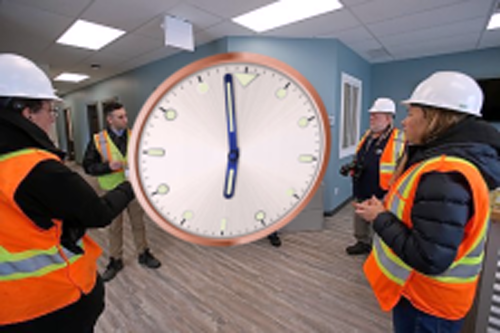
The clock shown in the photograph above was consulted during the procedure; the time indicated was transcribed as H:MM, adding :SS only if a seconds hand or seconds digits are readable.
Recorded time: 5:58
